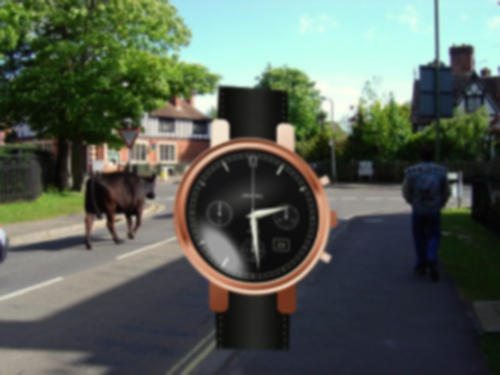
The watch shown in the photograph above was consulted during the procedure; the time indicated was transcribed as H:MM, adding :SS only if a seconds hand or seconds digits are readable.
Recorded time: 2:29
